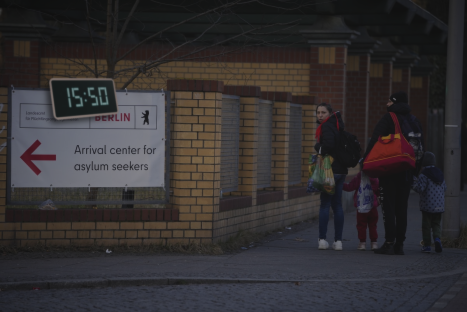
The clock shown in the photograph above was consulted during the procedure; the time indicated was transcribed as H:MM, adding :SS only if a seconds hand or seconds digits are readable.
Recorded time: 15:50
